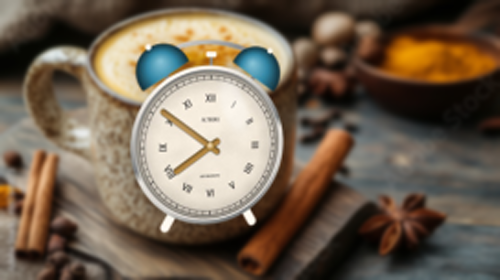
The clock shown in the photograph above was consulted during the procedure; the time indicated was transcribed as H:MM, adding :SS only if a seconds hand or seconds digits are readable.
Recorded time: 7:51
